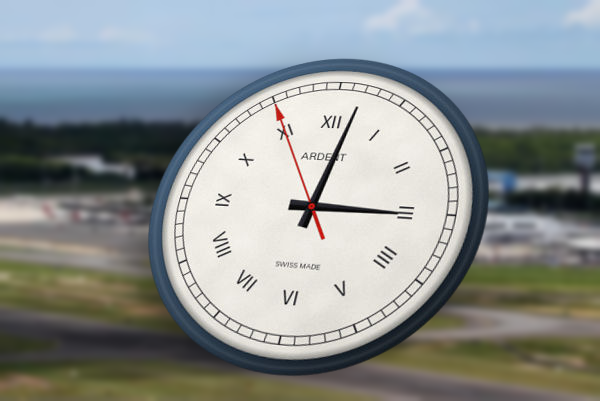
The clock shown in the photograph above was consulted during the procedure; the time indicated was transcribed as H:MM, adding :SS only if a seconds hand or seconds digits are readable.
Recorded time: 3:01:55
